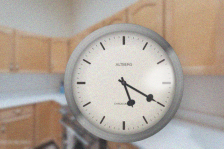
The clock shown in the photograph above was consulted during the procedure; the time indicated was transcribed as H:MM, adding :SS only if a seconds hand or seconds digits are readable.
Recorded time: 5:20
